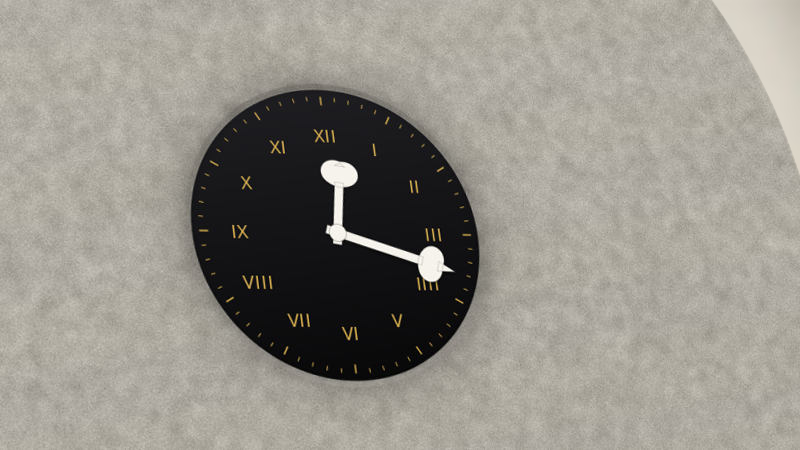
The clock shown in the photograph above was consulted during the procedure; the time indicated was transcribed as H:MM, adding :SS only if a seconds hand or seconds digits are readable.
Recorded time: 12:18
